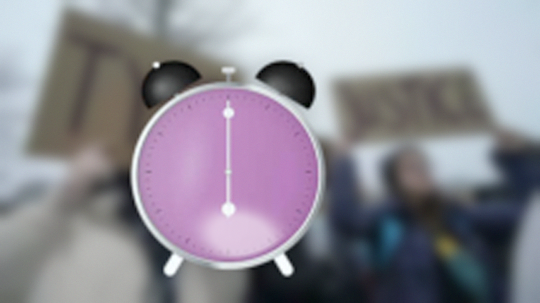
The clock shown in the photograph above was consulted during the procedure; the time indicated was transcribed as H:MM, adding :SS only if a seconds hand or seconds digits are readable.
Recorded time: 6:00
